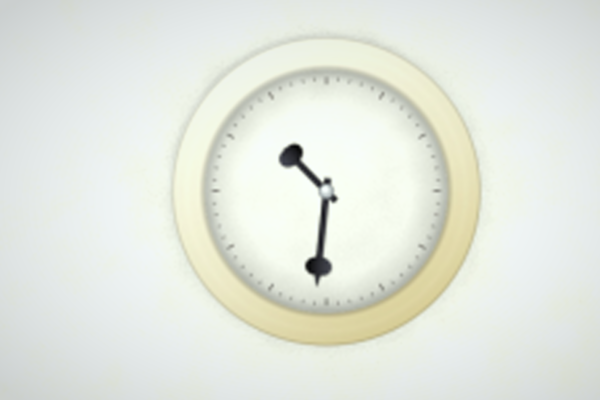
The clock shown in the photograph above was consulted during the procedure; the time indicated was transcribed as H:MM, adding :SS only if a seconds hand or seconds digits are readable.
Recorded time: 10:31
